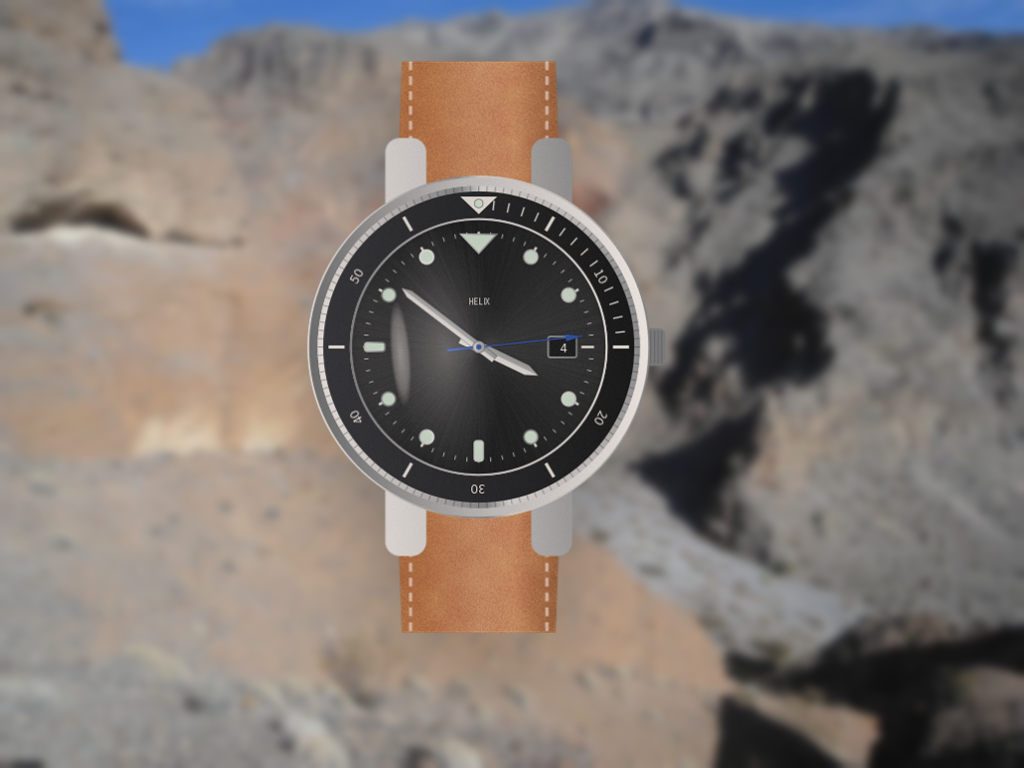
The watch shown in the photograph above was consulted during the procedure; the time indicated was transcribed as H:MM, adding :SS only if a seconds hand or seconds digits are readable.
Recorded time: 3:51:14
